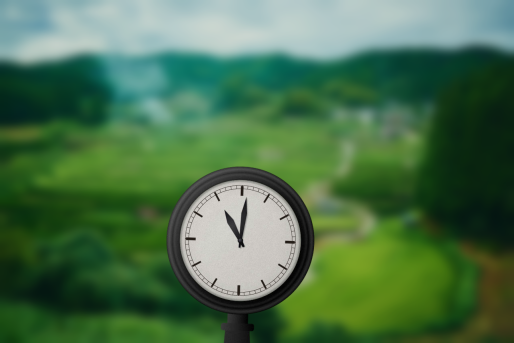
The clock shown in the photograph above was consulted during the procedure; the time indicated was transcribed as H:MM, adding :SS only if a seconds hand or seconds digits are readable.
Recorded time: 11:01
